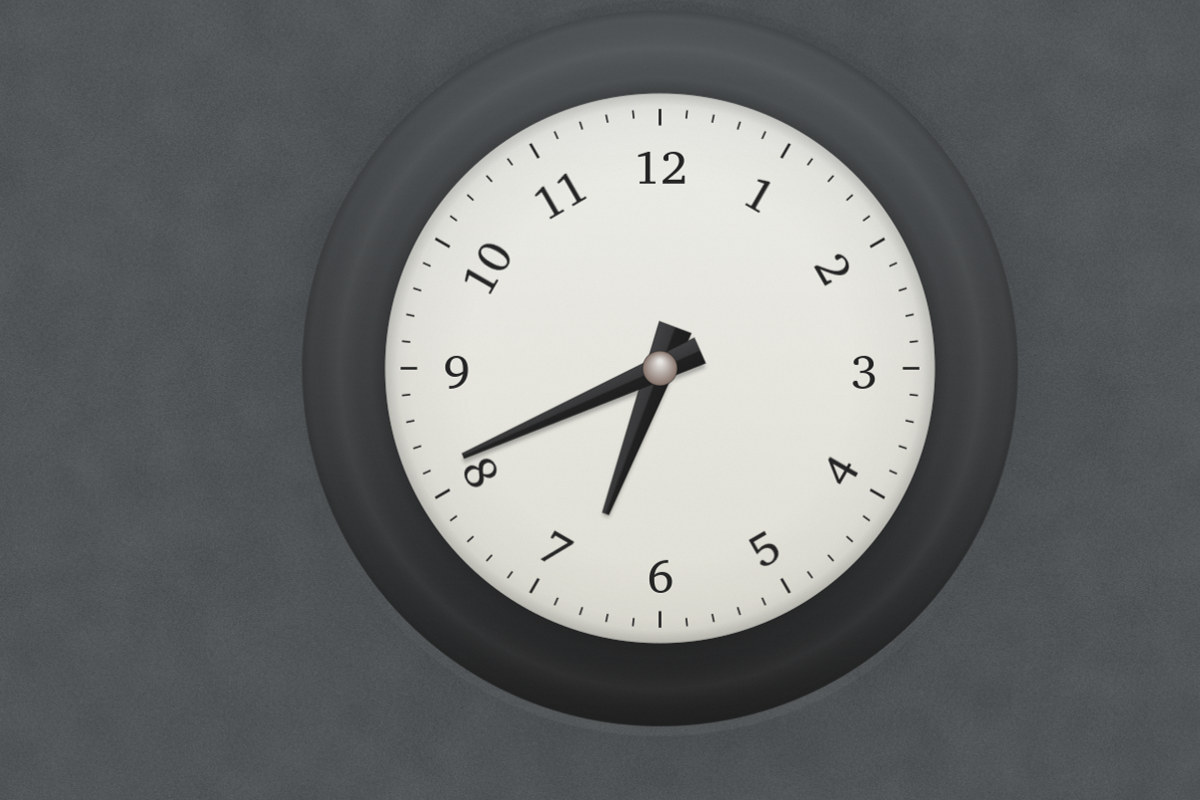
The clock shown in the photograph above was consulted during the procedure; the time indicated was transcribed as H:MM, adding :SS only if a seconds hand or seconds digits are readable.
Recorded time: 6:41
